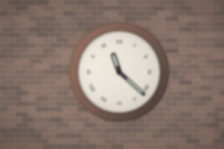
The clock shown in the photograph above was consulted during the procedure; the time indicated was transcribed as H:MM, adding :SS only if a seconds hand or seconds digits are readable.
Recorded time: 11:22
